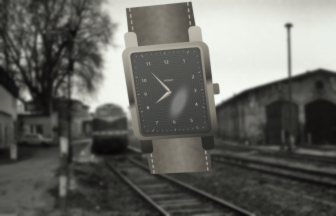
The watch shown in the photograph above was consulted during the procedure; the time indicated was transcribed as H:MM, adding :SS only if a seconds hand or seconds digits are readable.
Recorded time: 7:54
